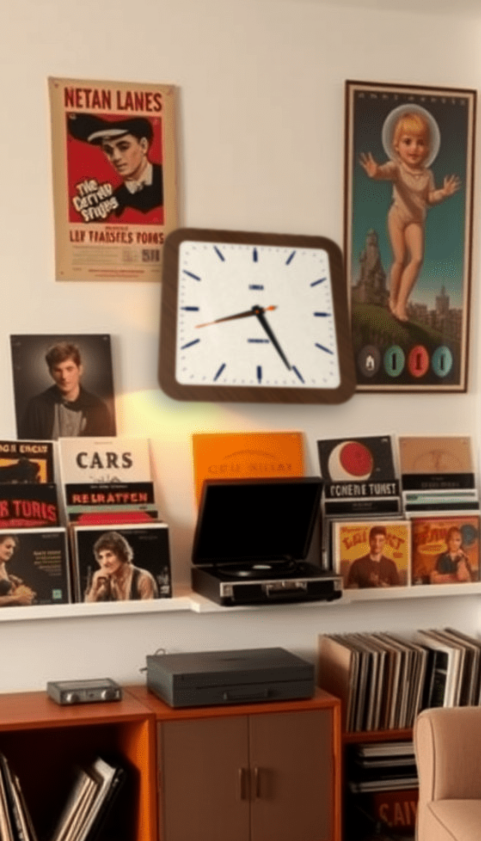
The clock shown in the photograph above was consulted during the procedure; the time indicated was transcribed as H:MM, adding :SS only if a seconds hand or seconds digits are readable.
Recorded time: 8:25:42
